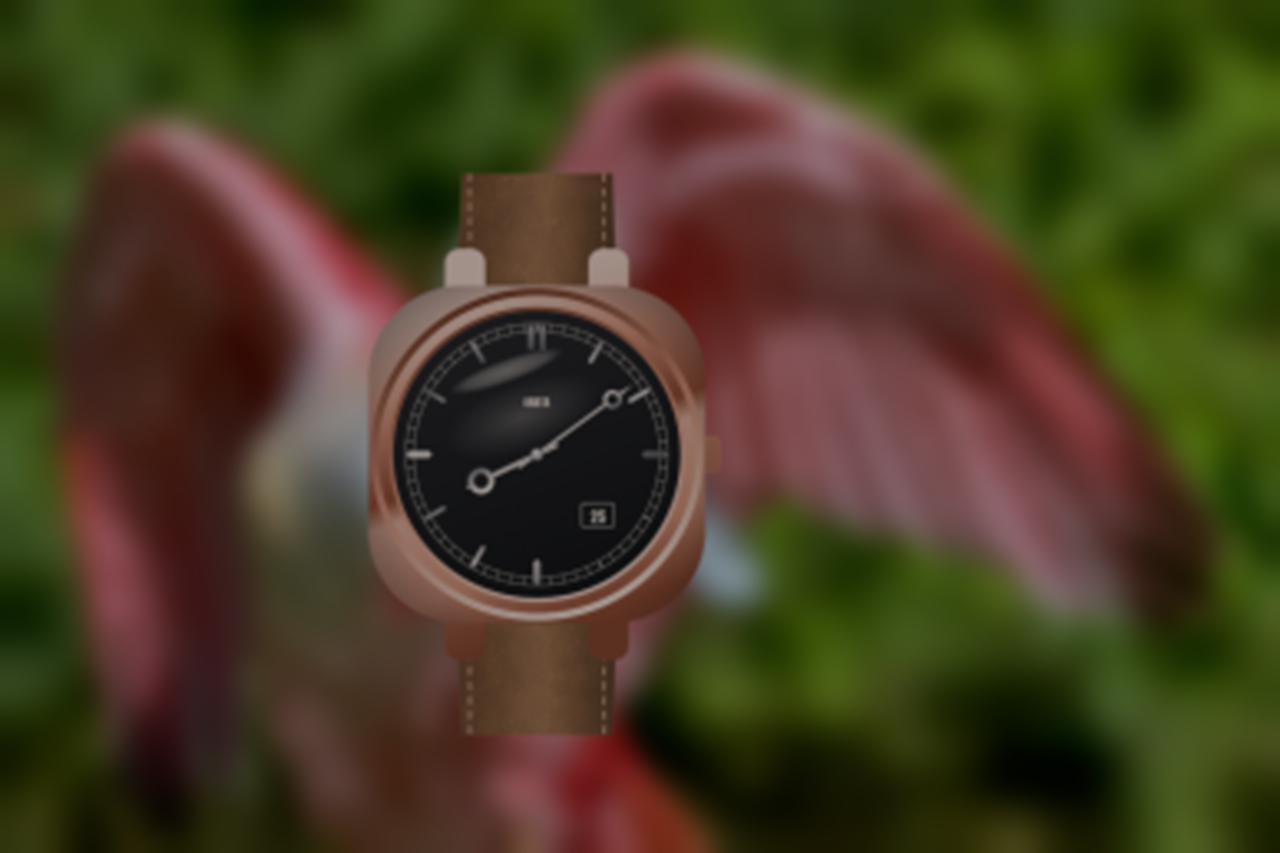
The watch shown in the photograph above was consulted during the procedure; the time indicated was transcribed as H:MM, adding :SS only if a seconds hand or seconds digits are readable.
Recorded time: 8:09
